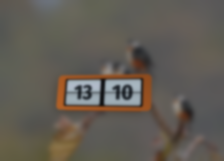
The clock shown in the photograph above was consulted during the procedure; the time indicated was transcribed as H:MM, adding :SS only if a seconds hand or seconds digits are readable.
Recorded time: 13:10
